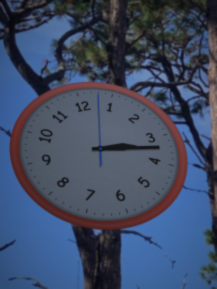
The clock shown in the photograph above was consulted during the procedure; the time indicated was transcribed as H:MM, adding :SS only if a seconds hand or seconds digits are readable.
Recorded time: 3:17:03
